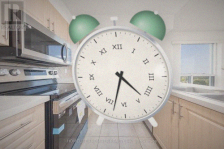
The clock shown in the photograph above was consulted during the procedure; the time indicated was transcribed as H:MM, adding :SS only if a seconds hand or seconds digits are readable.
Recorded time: 4:33
